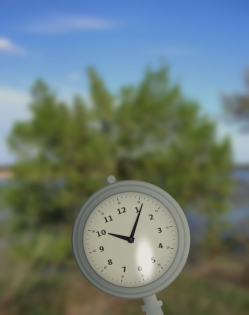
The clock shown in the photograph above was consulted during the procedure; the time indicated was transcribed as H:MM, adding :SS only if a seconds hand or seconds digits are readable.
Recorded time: 10:06
